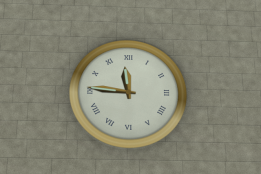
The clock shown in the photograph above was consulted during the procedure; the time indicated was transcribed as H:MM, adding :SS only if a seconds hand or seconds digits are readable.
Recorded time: 11:46
